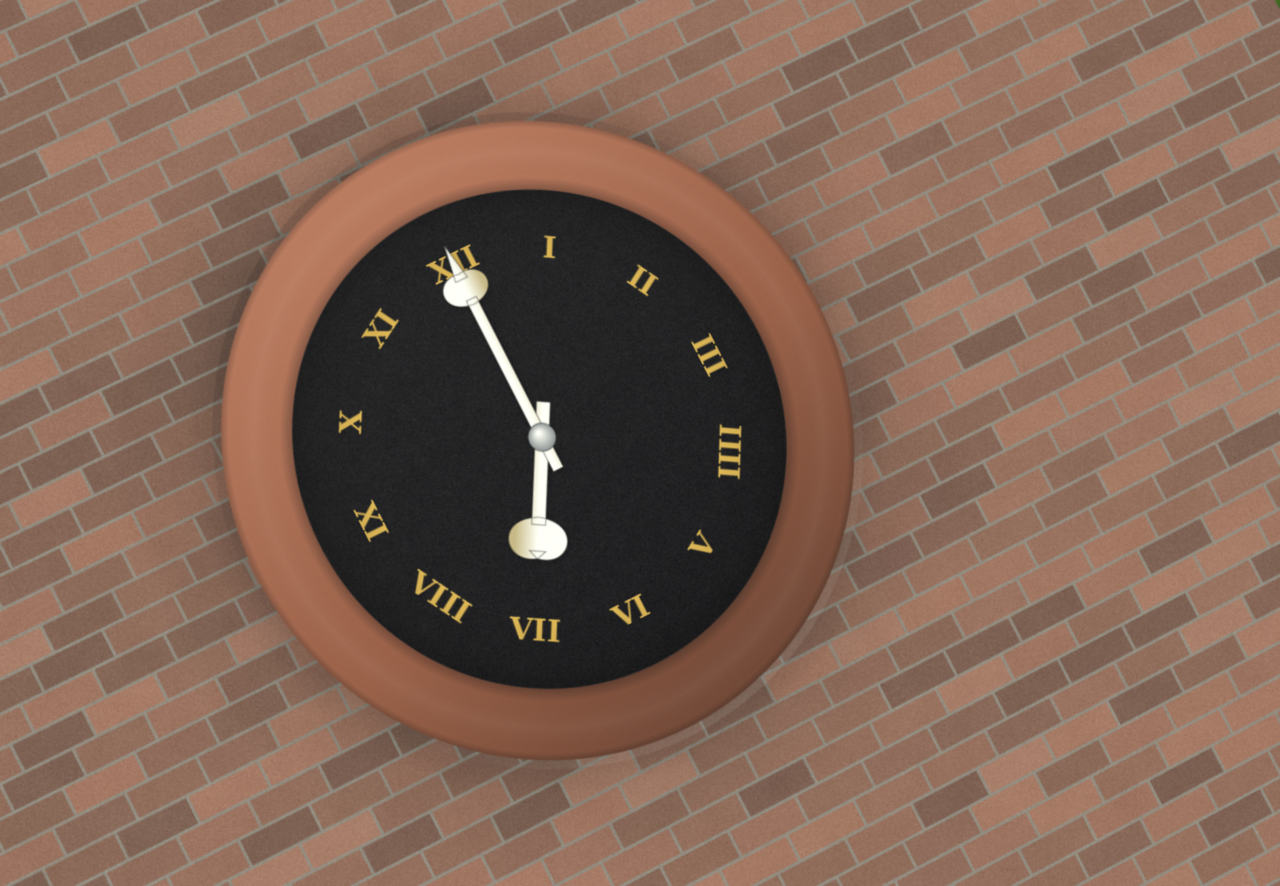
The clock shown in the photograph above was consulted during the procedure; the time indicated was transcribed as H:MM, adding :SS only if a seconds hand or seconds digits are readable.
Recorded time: 7:00
